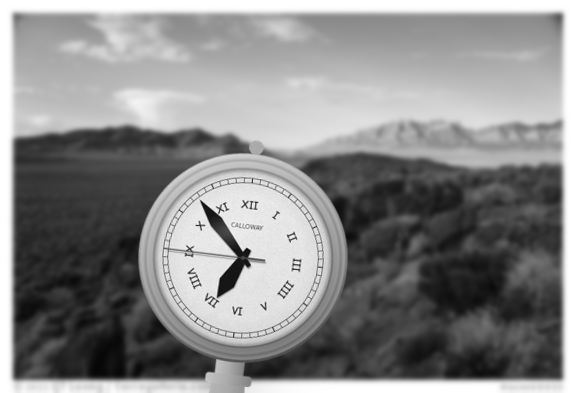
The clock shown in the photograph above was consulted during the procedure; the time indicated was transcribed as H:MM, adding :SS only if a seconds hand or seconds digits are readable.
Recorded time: 6:52:45
